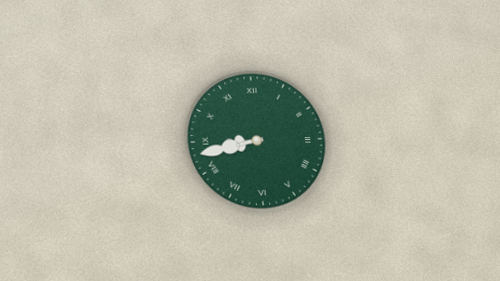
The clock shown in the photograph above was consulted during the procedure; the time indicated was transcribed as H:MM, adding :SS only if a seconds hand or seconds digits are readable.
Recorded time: 8:43
